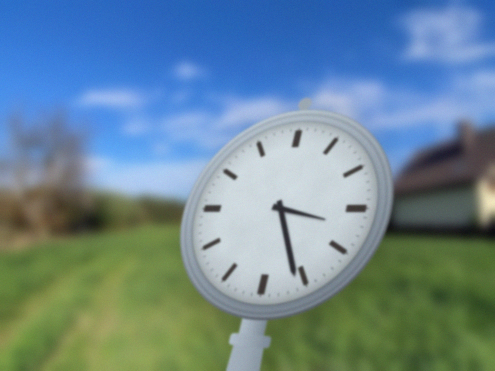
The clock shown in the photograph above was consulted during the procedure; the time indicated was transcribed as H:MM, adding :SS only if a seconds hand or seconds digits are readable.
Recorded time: 3:26
